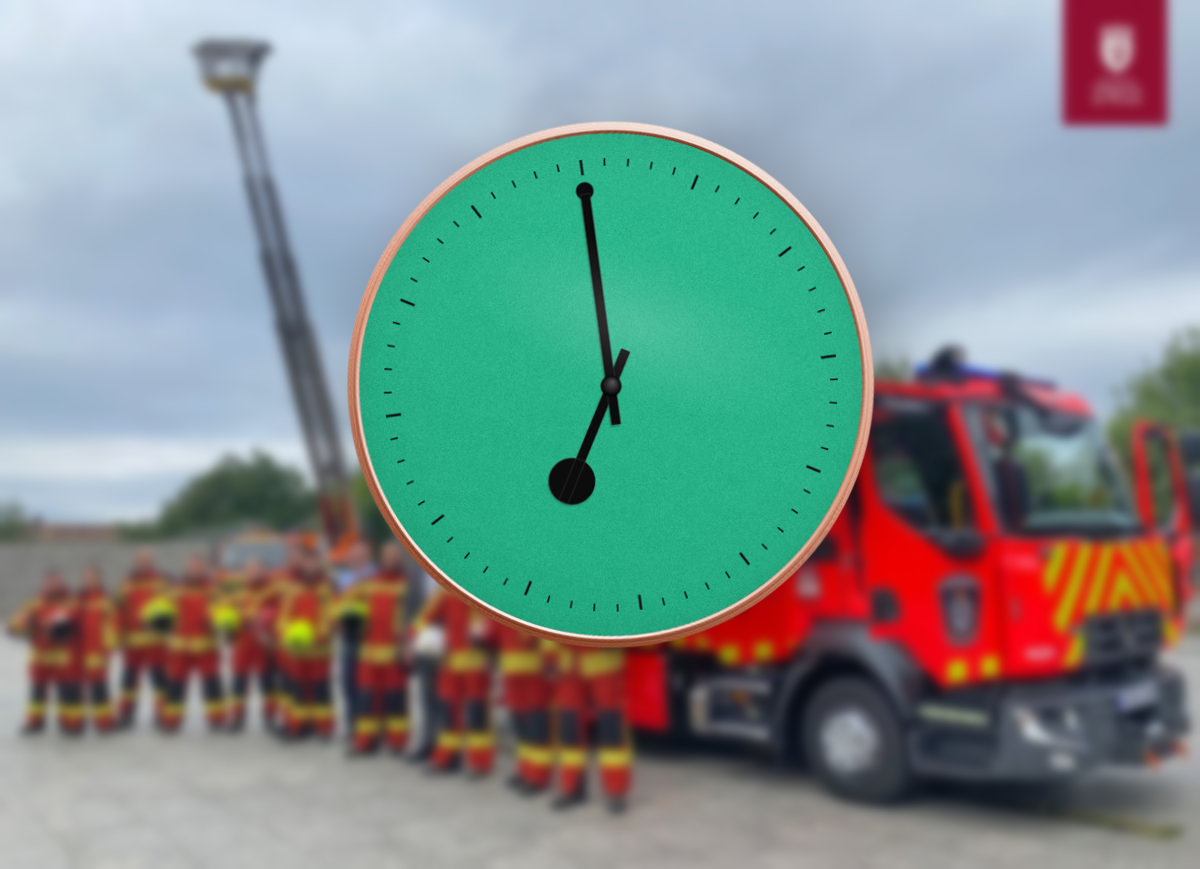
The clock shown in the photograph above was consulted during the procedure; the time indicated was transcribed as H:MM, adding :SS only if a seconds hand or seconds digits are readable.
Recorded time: 7:00
